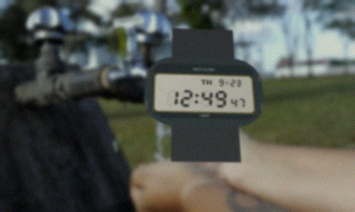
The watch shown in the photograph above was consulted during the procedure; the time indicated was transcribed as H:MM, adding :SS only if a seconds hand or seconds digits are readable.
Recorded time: 12:49
